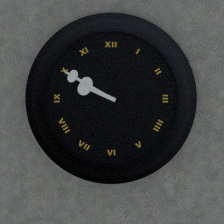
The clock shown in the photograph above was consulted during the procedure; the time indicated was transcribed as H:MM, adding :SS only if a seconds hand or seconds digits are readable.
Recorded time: 9:50
